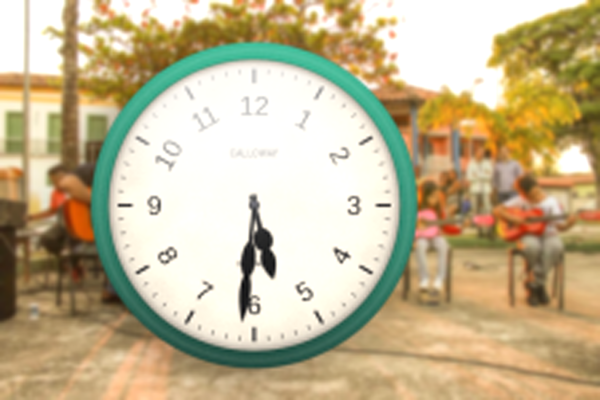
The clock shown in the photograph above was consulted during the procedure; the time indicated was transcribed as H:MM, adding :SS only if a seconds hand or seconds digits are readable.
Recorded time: 5:31
